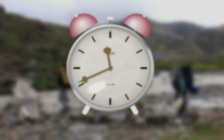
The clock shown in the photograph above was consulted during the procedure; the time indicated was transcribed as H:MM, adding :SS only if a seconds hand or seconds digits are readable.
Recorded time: 11:41
